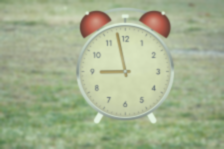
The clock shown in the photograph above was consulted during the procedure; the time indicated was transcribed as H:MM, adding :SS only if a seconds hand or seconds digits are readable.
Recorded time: 8:58
